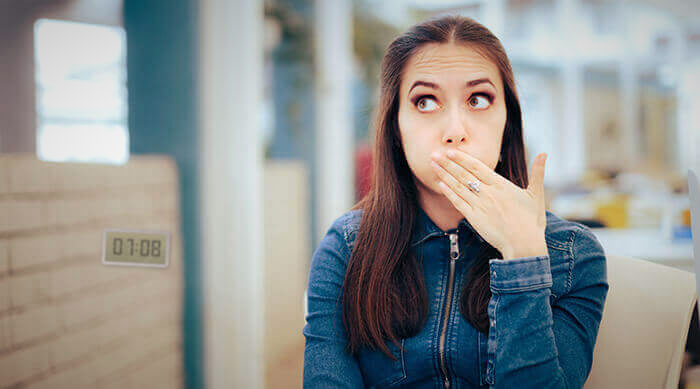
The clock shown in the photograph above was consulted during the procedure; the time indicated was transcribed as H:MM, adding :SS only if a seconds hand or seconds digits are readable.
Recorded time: 7:08
